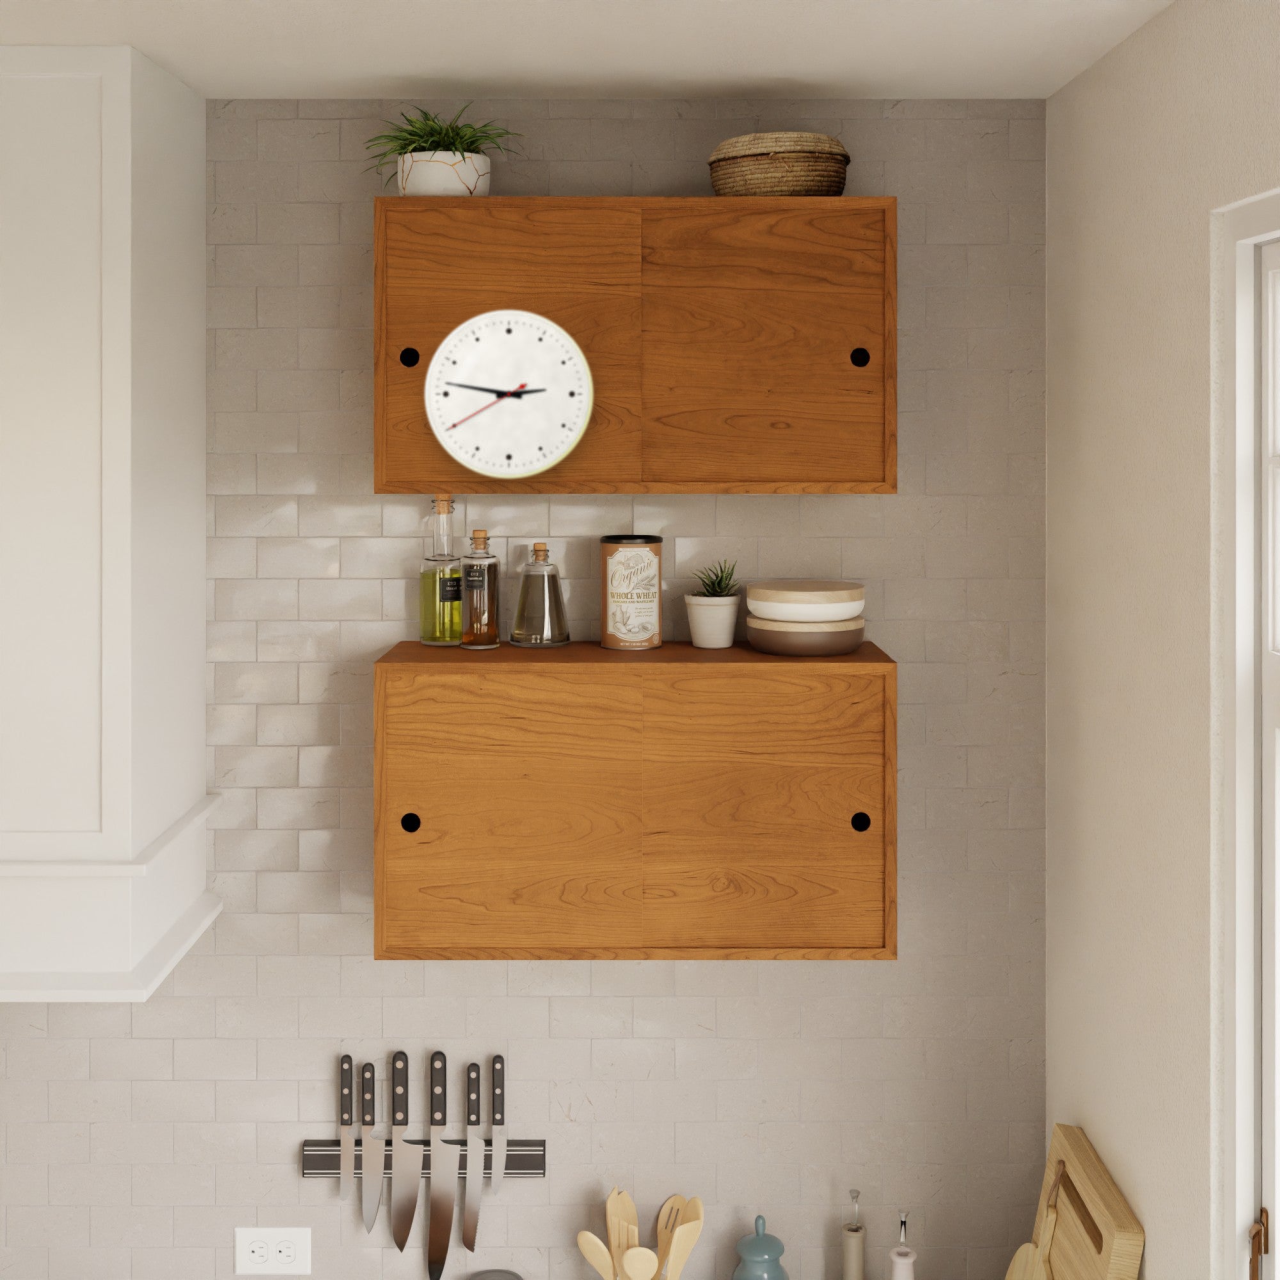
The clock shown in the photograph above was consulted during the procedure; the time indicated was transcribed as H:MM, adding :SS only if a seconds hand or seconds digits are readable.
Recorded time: 2:46:40
